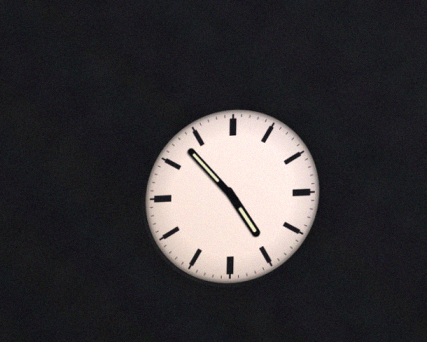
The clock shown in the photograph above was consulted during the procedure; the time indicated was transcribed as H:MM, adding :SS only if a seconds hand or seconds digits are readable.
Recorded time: 4:53
